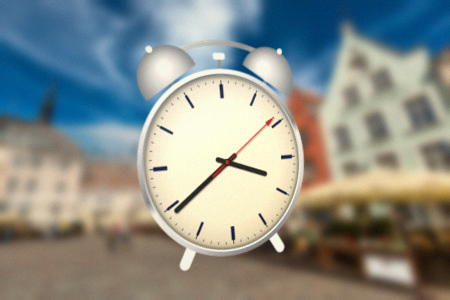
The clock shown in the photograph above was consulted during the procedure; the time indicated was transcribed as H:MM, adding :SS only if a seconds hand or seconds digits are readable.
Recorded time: 3:39:09
